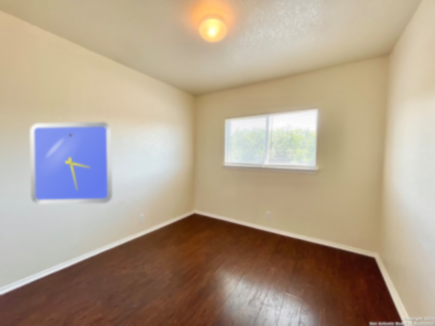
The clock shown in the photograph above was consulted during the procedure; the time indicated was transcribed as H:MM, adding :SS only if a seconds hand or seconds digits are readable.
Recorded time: 3:28
